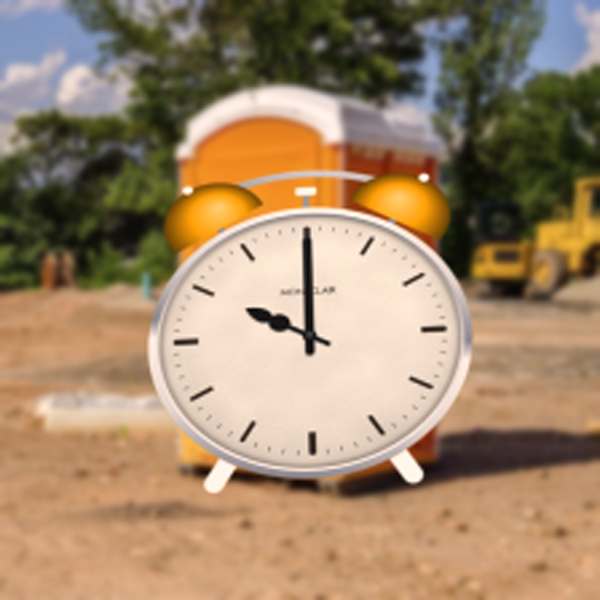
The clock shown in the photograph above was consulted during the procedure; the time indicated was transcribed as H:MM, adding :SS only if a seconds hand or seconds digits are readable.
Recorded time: 10:00
